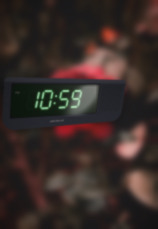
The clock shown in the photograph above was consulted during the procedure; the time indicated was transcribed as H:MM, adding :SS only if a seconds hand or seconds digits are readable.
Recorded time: 10:59
